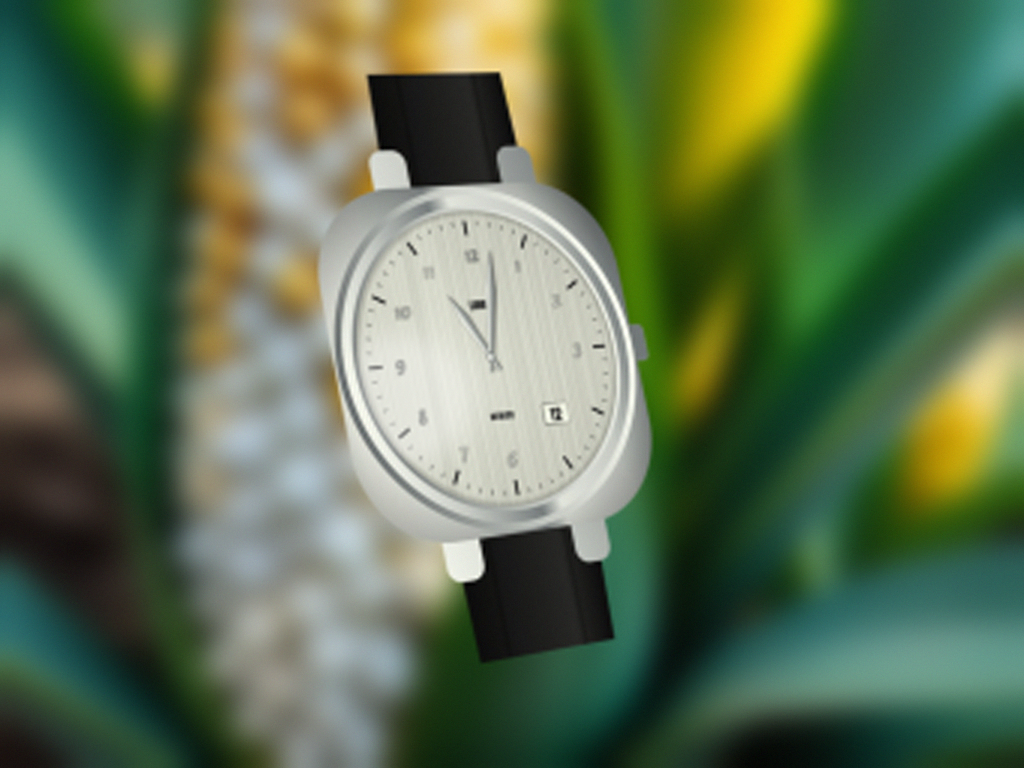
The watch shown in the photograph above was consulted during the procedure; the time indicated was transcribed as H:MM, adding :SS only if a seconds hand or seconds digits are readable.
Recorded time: 11:02
